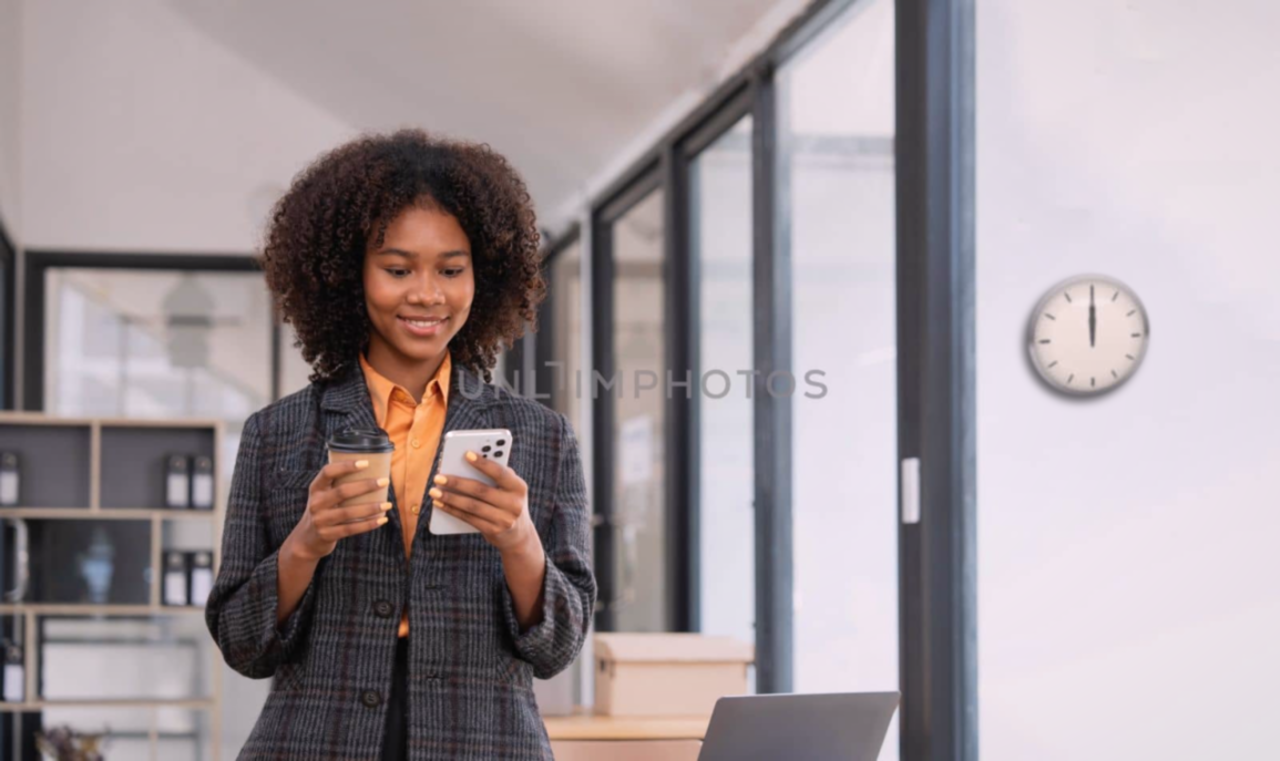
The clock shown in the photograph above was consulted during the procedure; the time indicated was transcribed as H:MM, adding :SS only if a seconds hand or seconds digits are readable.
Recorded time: 12:00
